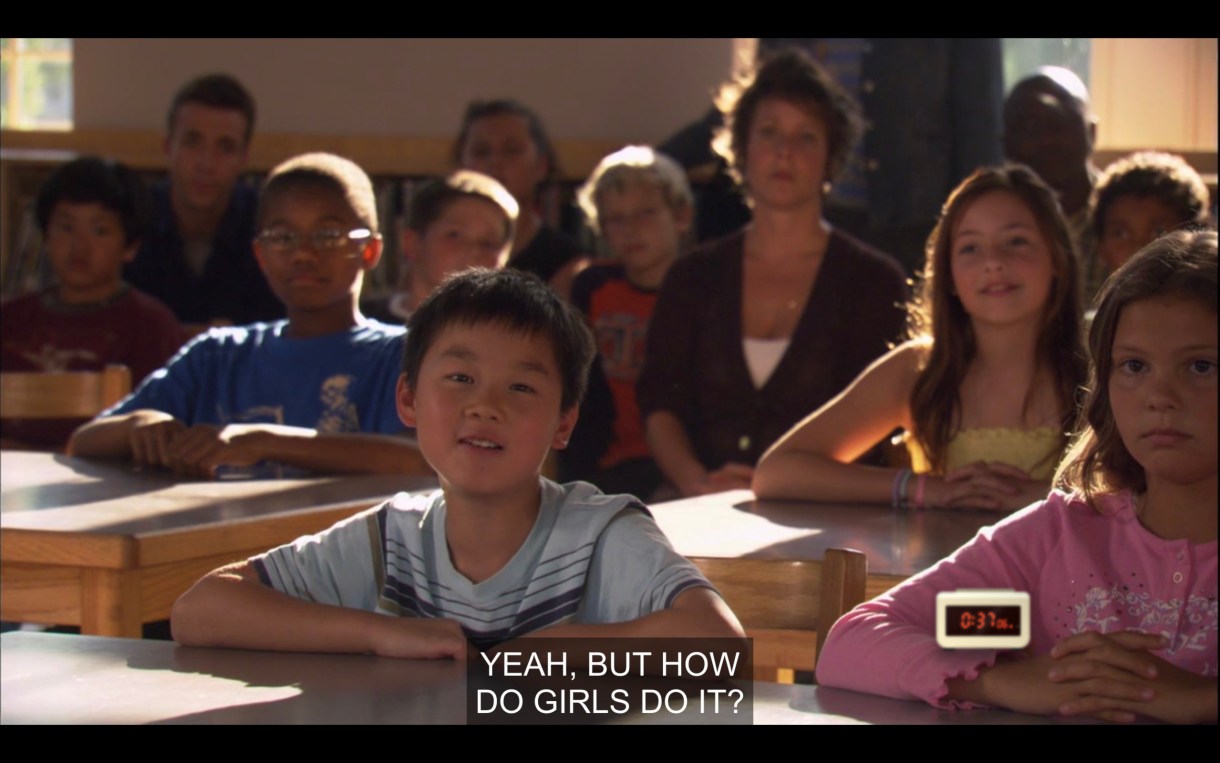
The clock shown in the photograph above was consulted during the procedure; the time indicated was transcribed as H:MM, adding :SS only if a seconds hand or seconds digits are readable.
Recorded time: 0:37
